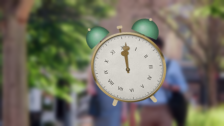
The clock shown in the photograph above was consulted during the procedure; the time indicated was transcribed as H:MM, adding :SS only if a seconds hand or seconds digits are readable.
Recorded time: 12:01
